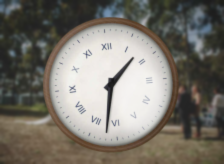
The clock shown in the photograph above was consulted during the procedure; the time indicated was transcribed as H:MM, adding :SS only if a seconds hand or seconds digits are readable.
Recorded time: 1:32
